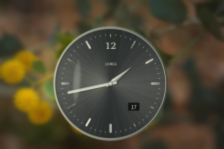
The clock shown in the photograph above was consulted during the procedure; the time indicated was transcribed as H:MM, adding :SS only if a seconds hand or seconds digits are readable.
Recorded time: 1:43
